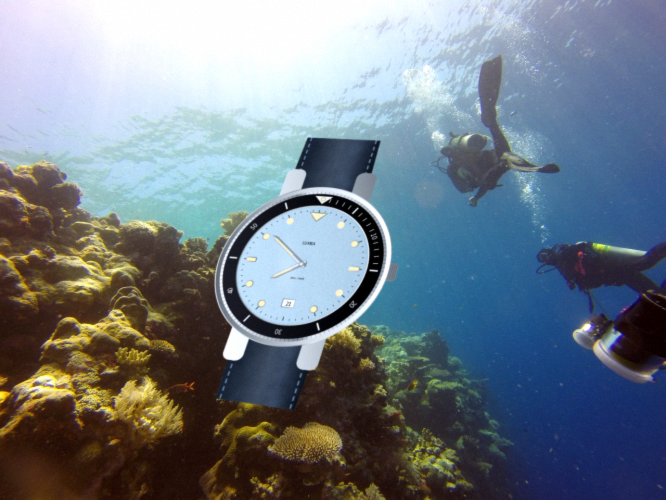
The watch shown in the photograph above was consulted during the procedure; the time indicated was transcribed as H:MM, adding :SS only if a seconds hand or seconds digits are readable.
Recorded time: 7:51
